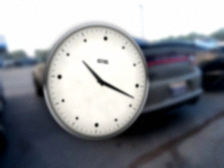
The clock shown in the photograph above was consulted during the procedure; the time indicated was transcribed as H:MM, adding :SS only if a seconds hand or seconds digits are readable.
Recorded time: 10:18
